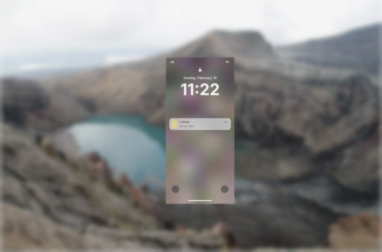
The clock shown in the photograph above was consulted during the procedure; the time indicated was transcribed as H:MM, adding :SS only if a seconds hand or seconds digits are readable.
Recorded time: 11:22
